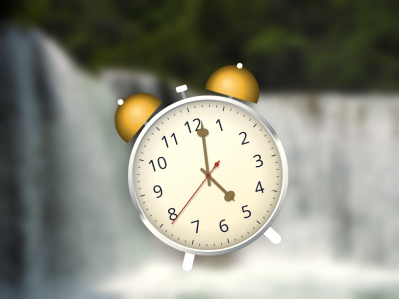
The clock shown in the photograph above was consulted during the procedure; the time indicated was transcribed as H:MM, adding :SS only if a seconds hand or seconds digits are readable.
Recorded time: 5:01:39
